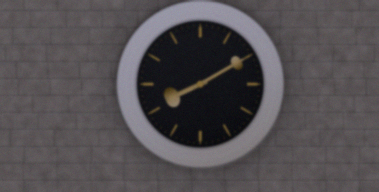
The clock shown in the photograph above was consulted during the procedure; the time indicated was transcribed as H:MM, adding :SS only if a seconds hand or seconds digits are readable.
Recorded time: 8:10
